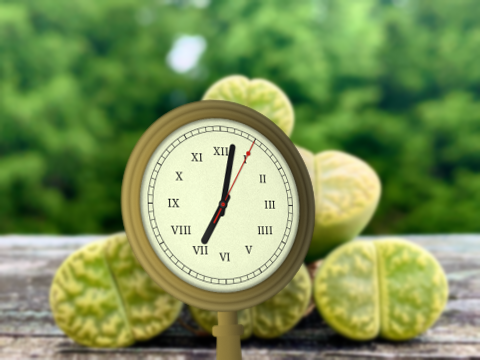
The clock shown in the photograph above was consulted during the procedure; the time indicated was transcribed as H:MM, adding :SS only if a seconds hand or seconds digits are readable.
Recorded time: 7:02:05
